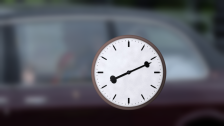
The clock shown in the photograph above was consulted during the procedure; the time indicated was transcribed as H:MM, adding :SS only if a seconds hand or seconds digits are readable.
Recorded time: 8:11
